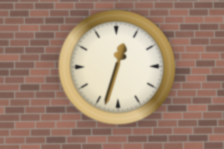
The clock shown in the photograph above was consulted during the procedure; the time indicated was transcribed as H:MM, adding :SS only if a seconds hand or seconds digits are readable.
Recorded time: 12:33
